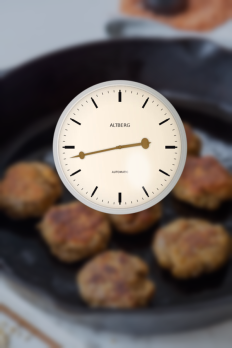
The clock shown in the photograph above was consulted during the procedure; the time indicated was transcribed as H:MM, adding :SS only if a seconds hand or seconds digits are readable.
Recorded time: 2:43
